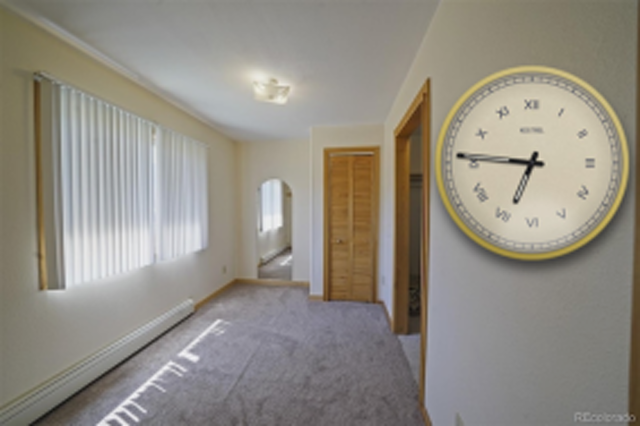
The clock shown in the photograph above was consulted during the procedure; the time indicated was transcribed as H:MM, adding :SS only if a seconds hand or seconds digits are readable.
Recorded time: 6:46
